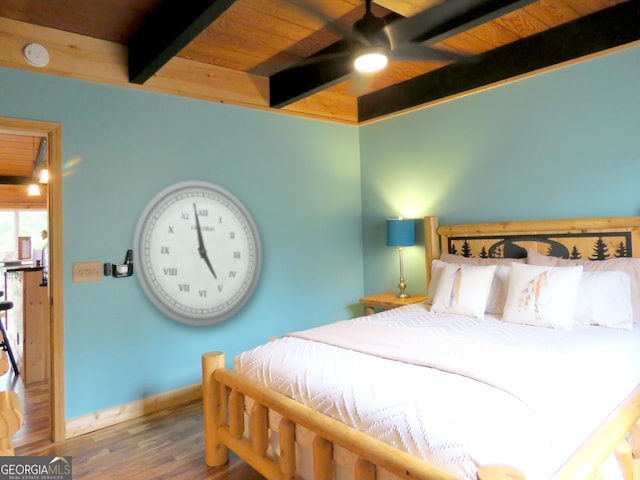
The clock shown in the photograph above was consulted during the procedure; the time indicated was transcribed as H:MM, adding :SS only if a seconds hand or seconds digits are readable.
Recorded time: 4:58
